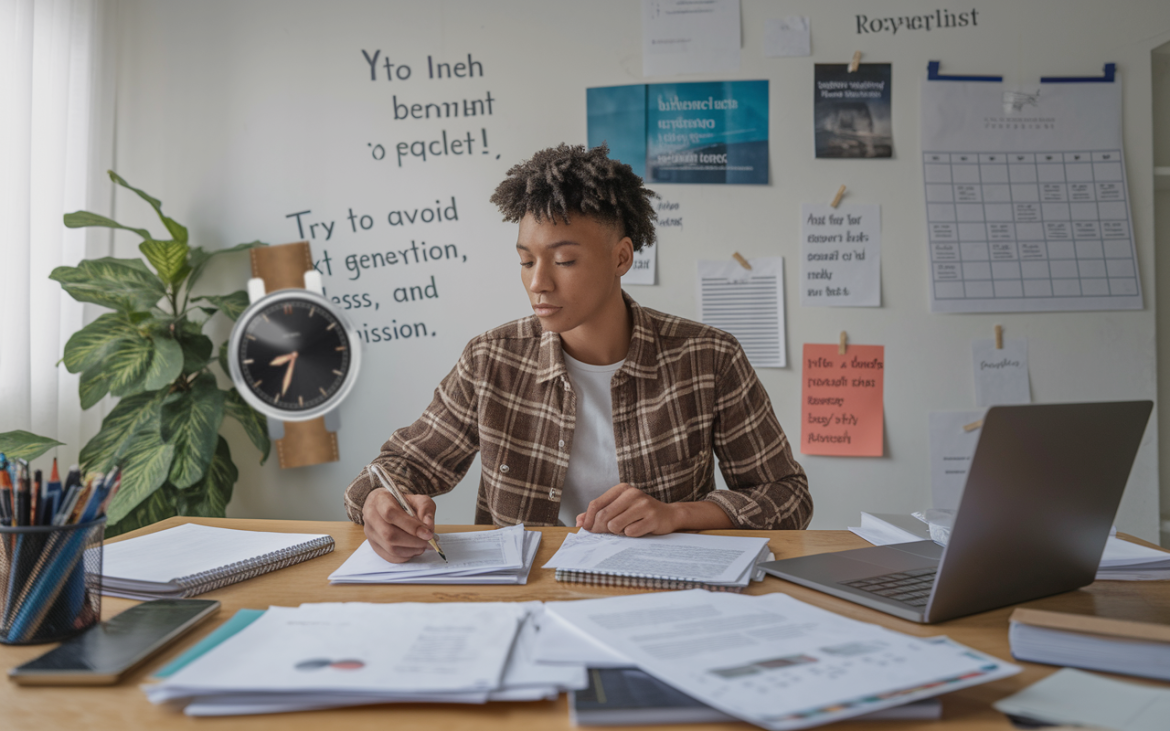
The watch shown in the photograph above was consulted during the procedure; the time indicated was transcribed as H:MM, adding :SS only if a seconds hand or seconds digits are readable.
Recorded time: 8:34
